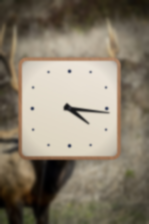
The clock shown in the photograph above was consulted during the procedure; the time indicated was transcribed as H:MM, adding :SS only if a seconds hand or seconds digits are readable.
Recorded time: 4:16
